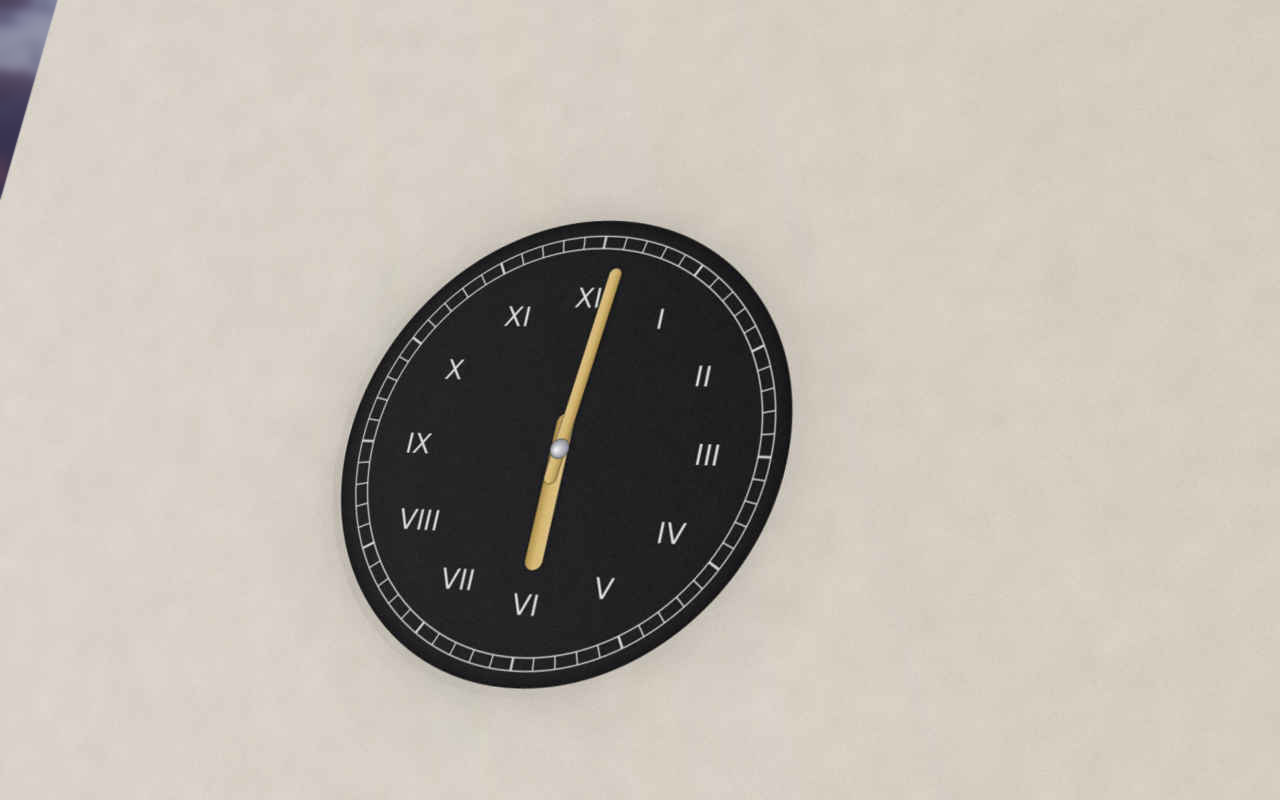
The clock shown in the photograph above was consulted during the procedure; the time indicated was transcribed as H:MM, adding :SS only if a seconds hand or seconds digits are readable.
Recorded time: 6:01
